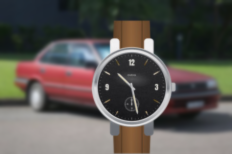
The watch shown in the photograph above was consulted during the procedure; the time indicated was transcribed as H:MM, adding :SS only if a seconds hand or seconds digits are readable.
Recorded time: 10:28
